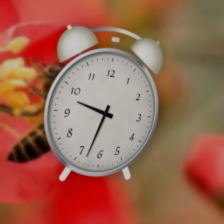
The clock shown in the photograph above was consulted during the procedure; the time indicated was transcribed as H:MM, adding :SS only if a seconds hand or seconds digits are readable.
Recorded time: 9:33
